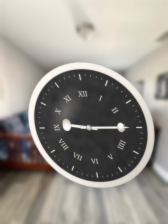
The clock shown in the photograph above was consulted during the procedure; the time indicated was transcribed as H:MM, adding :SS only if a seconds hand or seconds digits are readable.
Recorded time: 9:15
